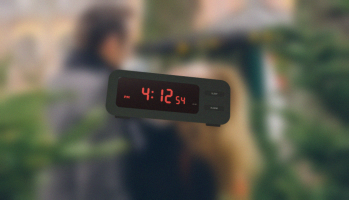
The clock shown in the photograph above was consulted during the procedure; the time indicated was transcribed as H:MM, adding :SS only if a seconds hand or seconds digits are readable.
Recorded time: 4:12:54
